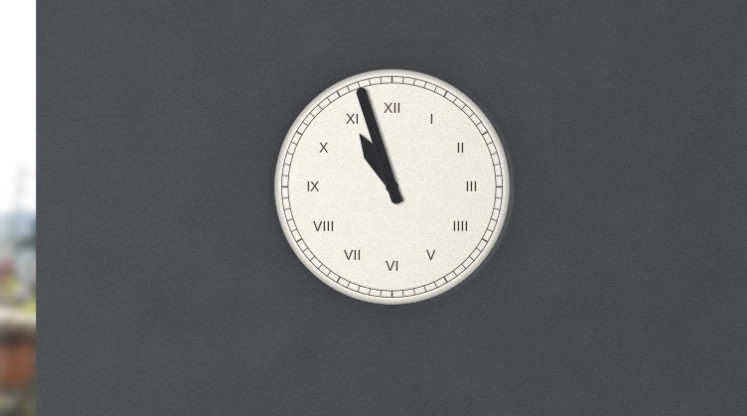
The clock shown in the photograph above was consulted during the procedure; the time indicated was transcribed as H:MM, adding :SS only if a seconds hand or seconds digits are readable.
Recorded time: 10:57
